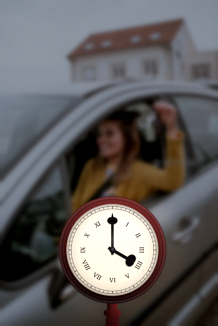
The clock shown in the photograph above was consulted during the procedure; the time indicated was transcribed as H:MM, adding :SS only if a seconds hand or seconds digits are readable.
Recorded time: 4:00
